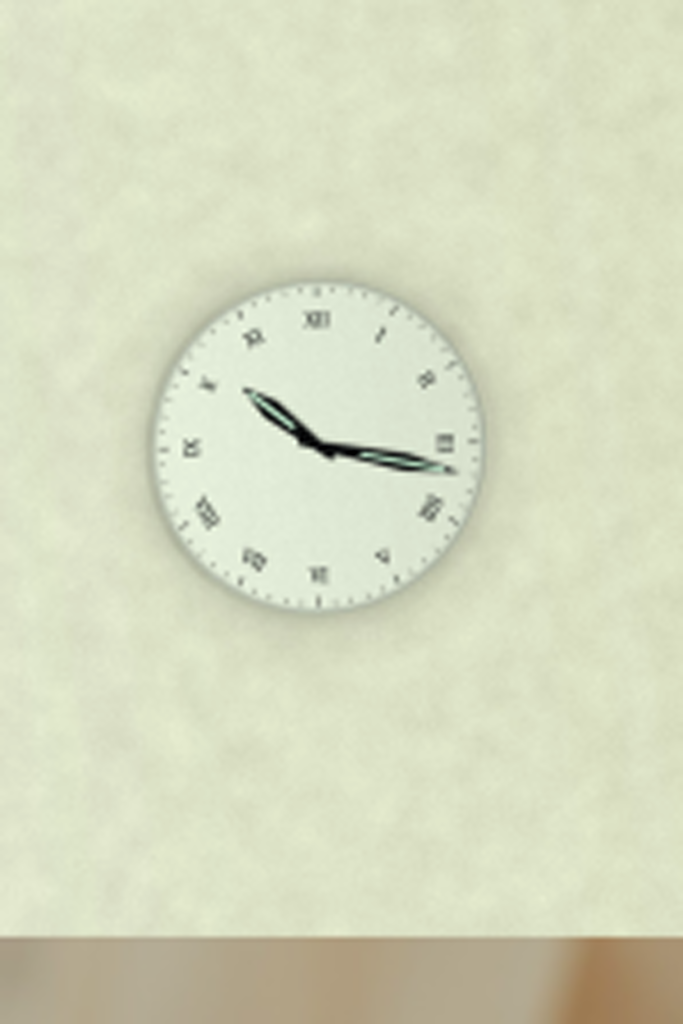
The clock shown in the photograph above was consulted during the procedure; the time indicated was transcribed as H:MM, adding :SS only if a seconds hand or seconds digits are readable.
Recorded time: 10:17
